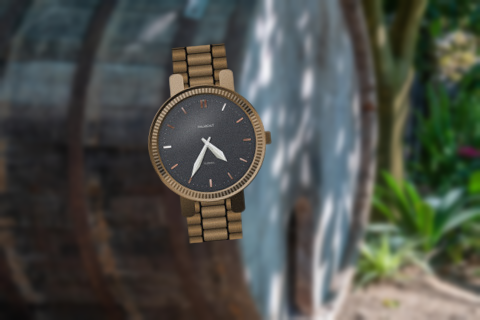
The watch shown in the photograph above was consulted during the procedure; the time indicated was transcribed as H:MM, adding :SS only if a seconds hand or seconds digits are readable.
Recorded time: 4:35
